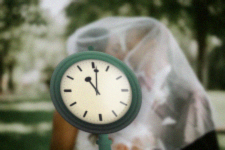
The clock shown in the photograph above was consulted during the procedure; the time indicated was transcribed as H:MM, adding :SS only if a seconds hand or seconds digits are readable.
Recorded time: 11:01
